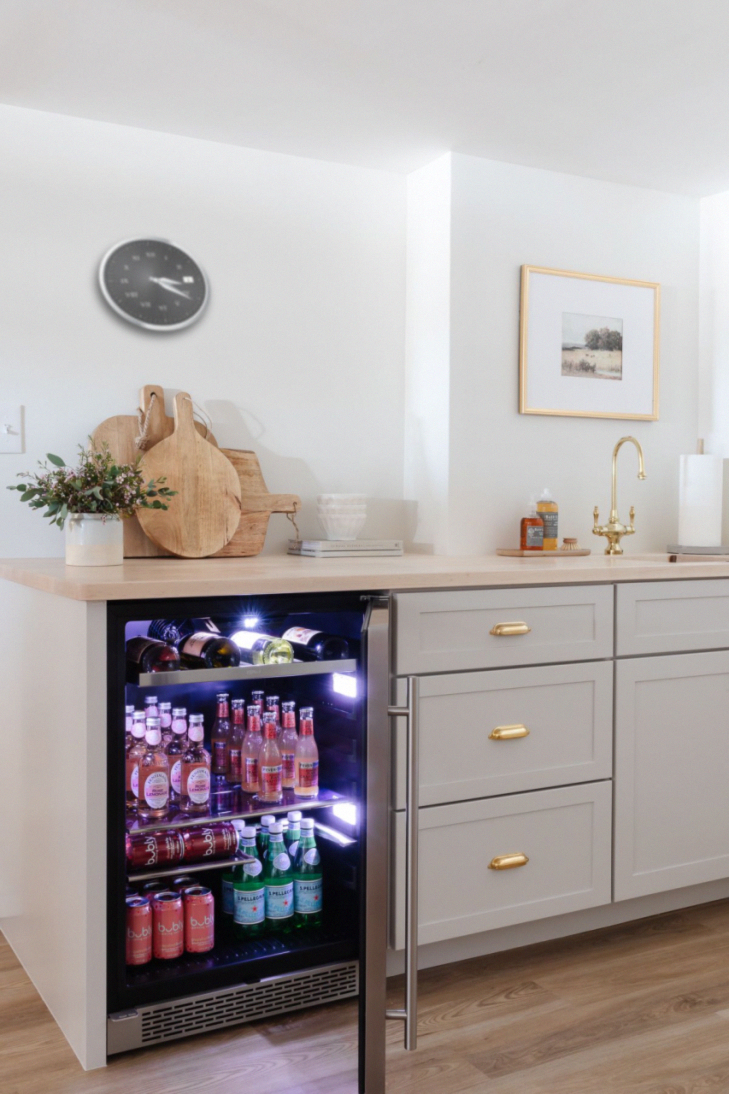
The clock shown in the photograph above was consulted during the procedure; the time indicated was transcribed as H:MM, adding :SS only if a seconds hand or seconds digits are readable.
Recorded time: 3:21
